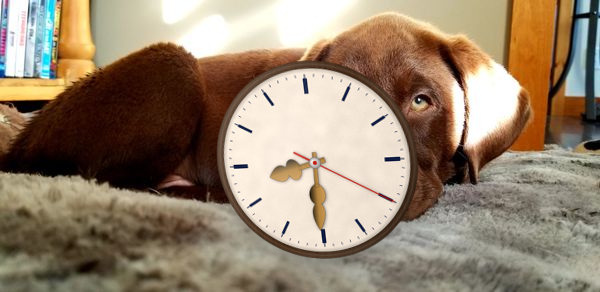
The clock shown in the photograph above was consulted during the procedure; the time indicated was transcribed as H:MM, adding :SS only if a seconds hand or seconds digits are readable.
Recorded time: 8:30:20
